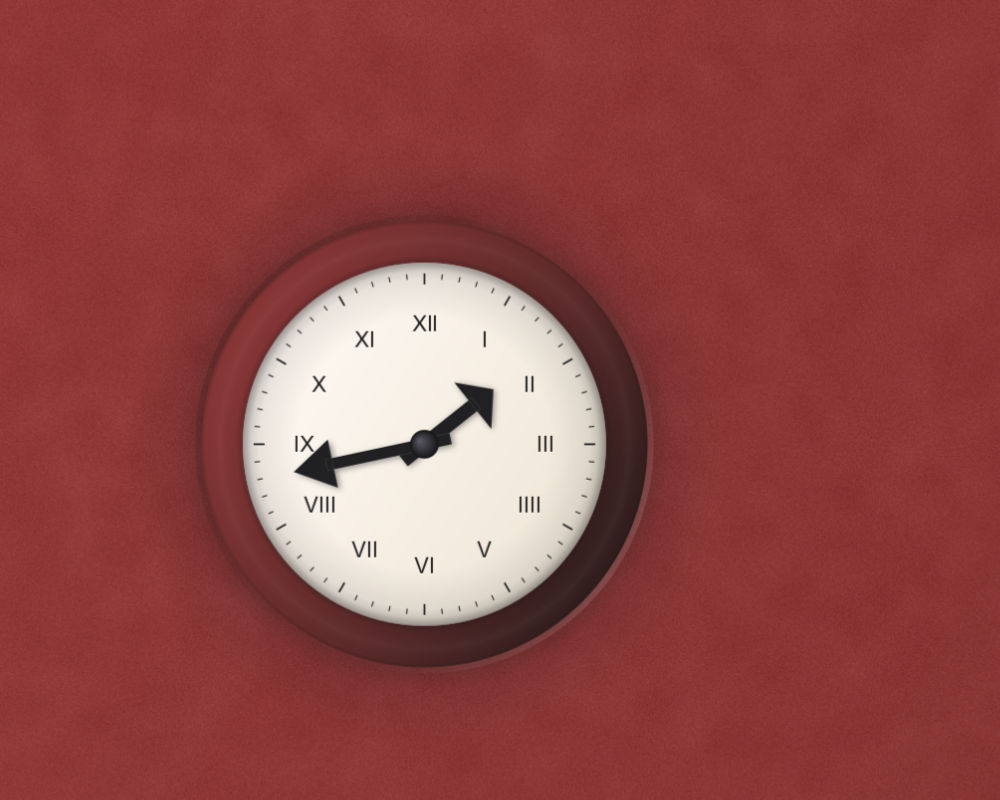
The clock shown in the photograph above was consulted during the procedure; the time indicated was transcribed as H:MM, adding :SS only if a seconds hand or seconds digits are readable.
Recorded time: 1:43
